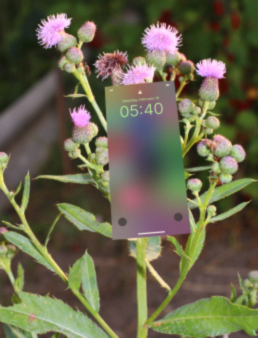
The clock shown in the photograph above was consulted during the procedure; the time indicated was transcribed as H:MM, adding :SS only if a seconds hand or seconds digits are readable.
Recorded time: 5:40
